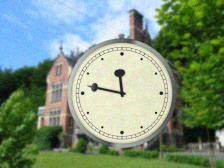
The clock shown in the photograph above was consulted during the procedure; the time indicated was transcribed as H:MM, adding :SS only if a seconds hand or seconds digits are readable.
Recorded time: 11:47
